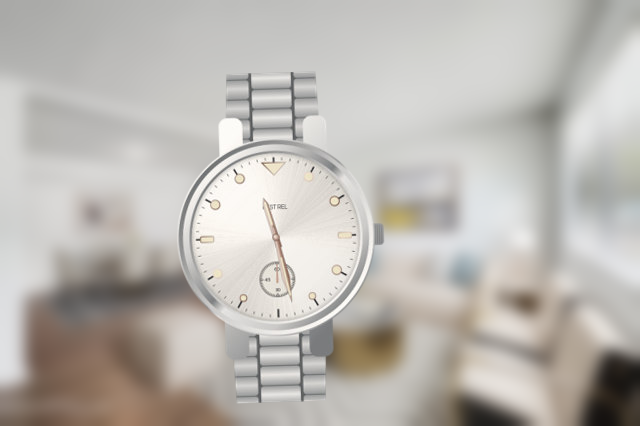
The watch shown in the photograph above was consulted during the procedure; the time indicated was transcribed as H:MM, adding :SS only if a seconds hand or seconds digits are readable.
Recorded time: 11:28
